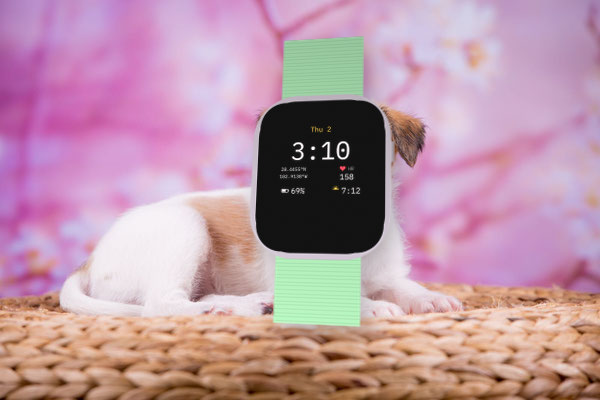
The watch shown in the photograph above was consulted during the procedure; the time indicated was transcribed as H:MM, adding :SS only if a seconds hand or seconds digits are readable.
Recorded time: 3:10
